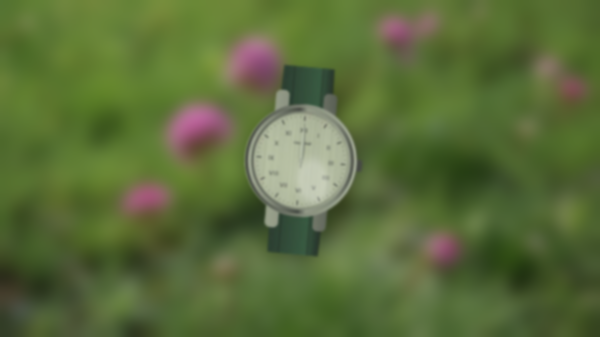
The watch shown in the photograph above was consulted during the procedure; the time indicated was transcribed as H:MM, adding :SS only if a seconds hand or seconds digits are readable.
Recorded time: 12:00
